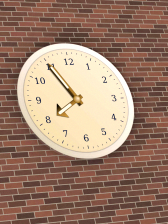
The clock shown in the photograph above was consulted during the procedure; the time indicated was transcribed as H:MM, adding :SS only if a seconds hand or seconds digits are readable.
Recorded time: 7:55
